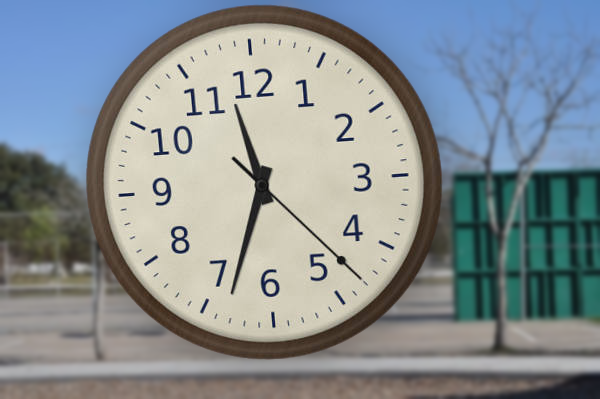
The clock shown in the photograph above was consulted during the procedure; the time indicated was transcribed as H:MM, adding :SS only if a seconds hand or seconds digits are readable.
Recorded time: 11:33:23
